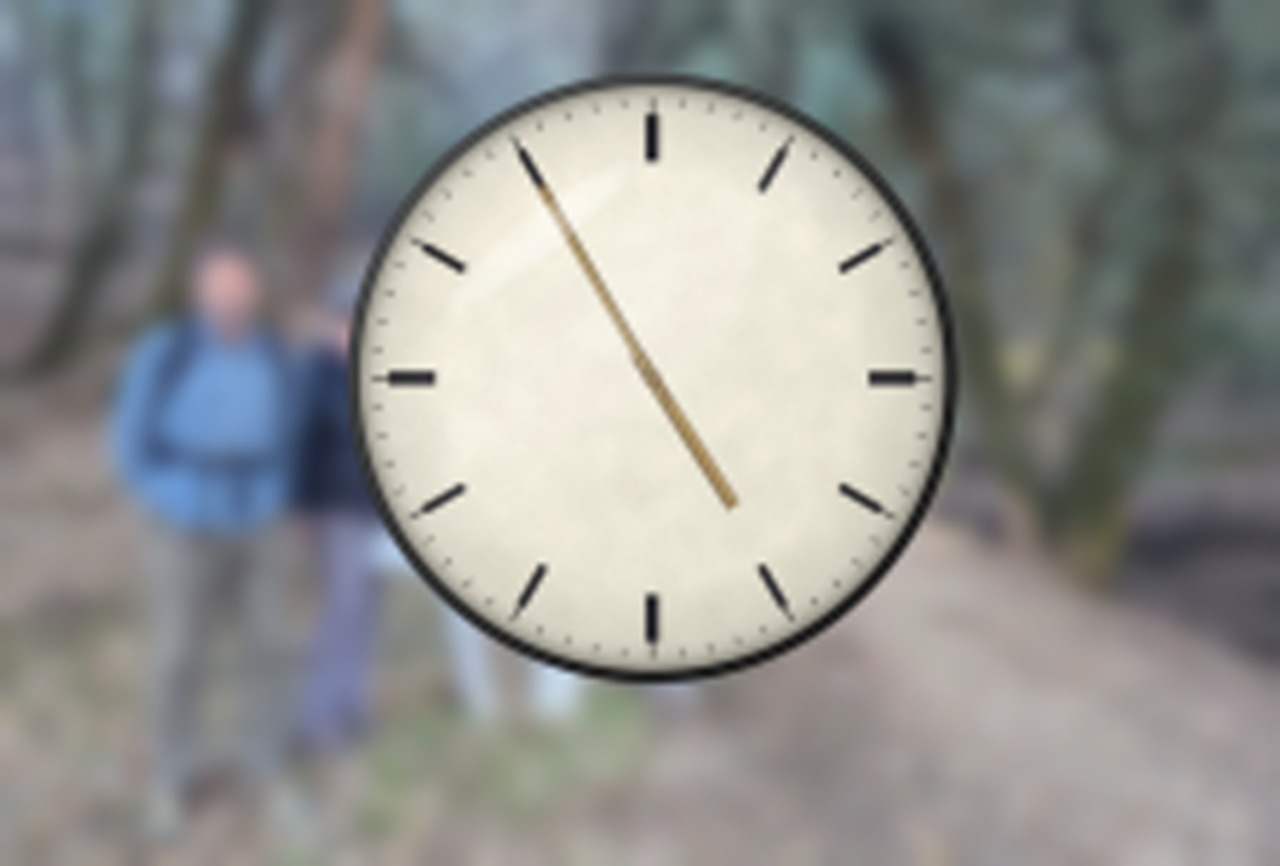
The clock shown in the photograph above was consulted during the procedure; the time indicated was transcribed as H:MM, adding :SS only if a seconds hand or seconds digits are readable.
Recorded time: 4:55
